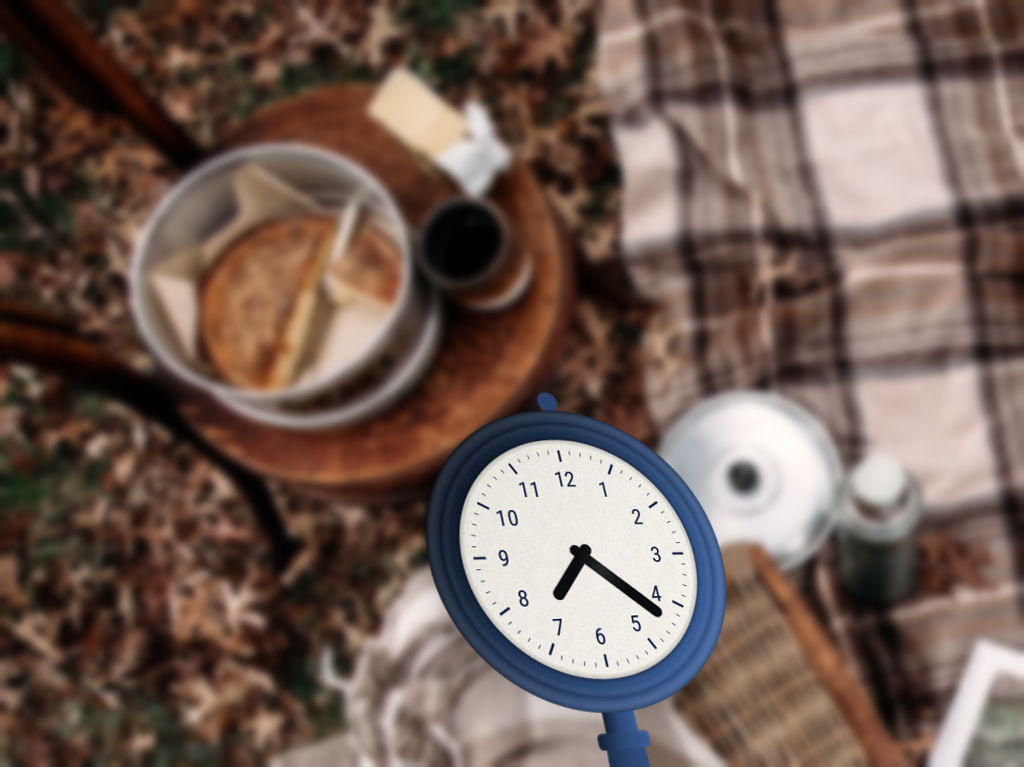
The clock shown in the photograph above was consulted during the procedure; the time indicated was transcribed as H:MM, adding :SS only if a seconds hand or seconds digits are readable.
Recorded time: 7:22
